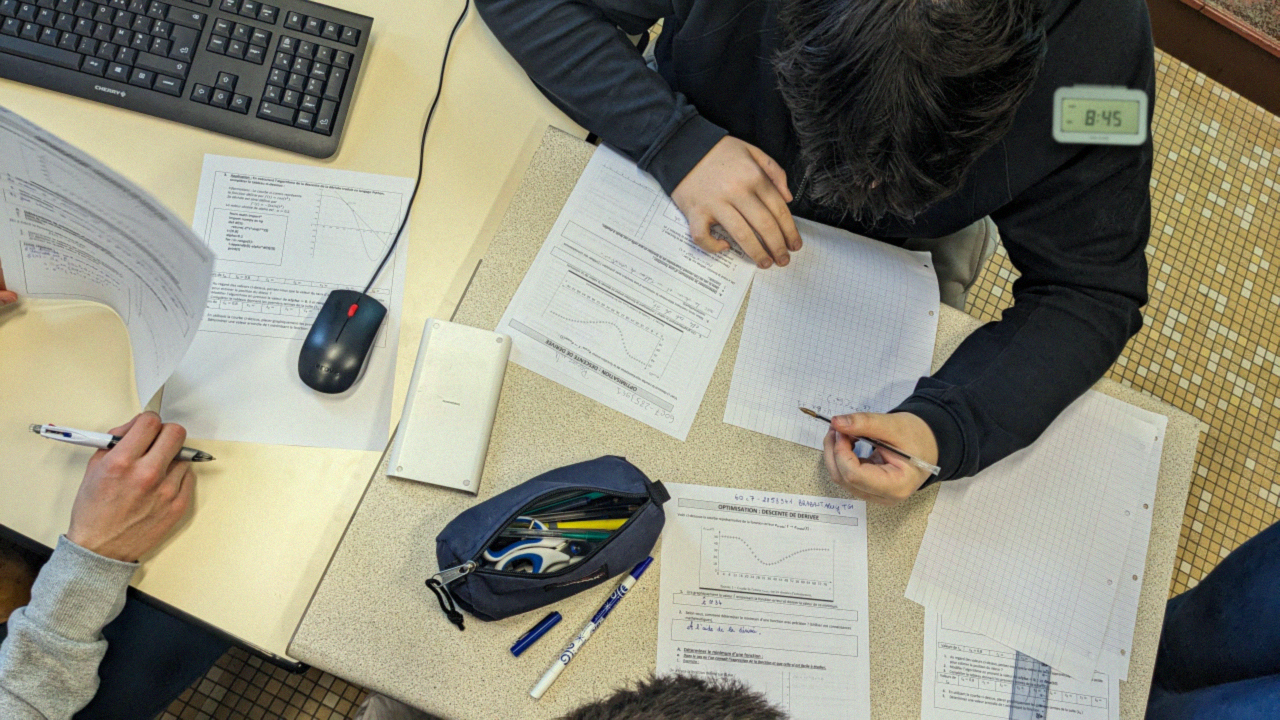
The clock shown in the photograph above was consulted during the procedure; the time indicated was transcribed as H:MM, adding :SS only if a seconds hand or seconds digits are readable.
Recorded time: 8:45
